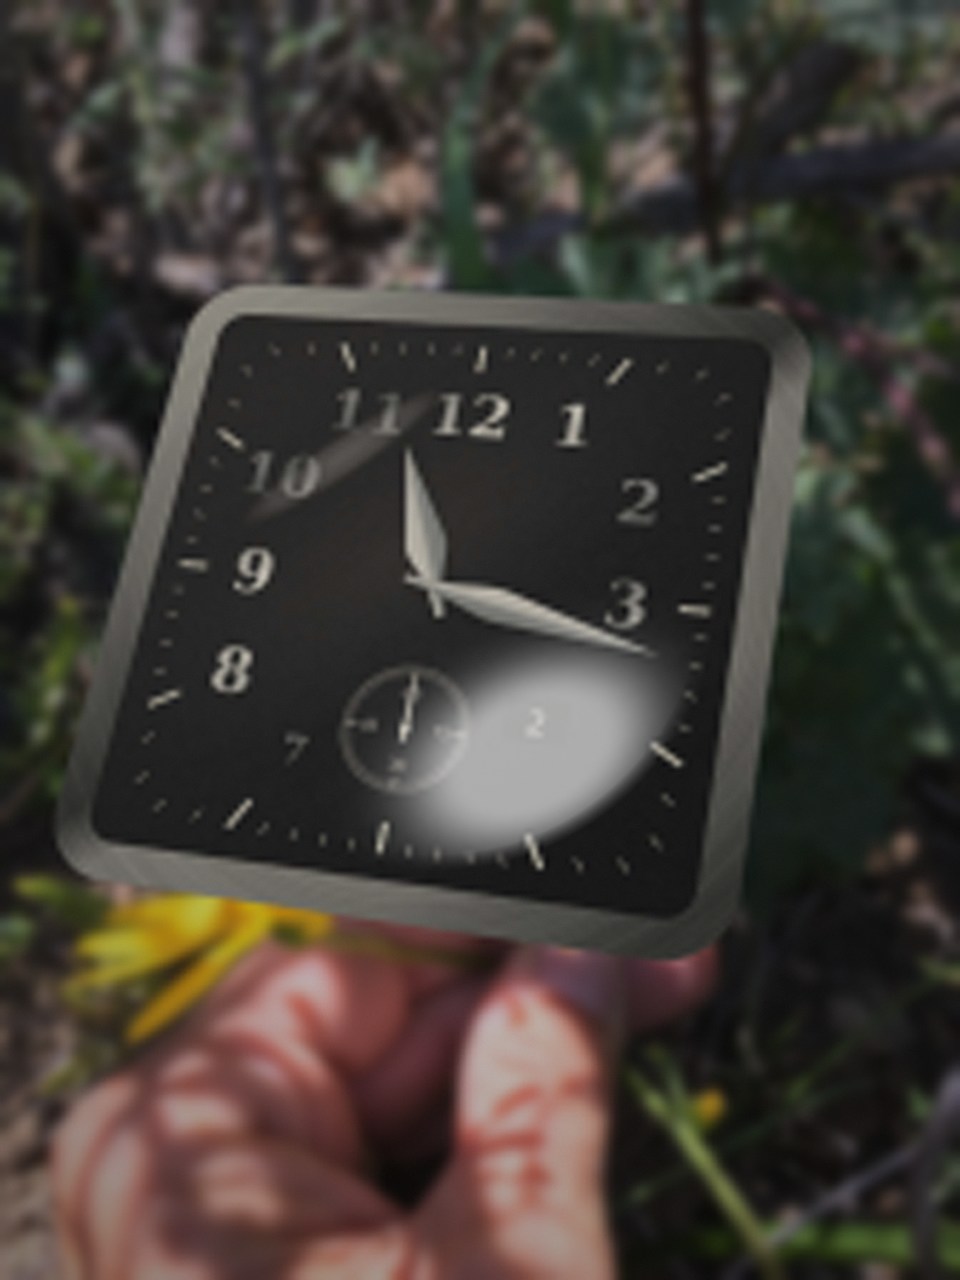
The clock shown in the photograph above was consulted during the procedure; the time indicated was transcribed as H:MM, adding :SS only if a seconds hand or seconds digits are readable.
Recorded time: 11:17
